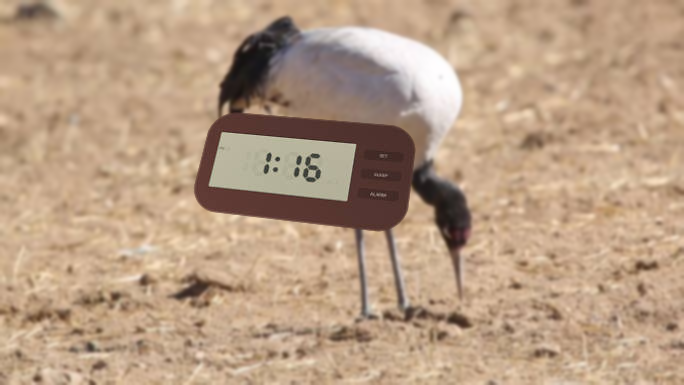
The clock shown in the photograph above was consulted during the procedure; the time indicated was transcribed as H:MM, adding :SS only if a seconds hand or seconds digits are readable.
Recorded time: 1:16
